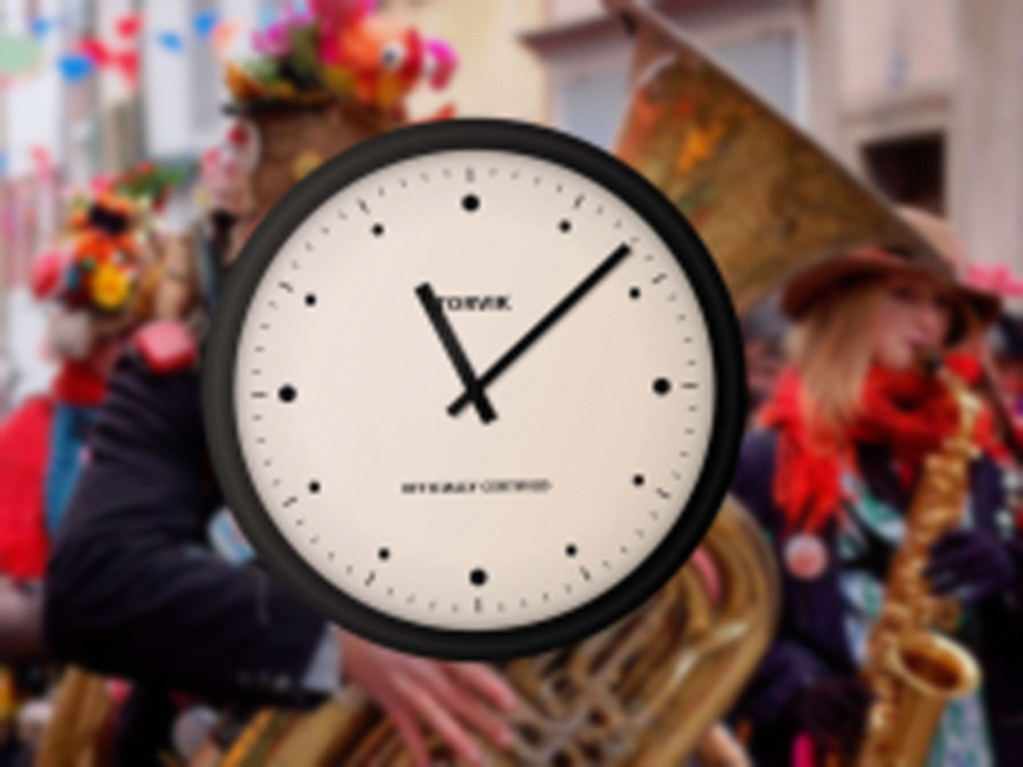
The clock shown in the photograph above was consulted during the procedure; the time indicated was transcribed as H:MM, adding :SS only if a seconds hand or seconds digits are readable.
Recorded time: 11:08
